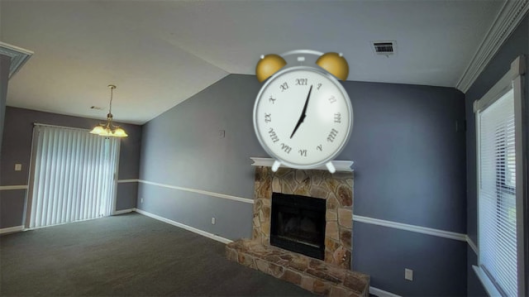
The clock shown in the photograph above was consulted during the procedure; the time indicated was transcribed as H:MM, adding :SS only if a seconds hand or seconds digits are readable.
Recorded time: 7:03
